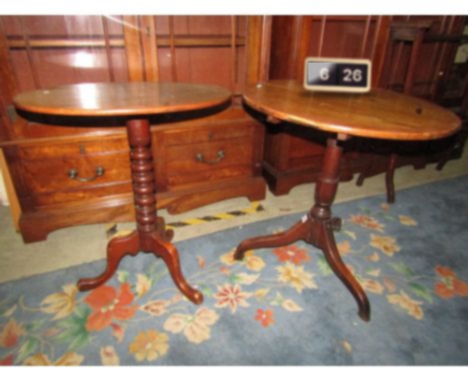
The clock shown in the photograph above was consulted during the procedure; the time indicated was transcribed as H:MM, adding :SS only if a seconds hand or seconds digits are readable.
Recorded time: 6:26
